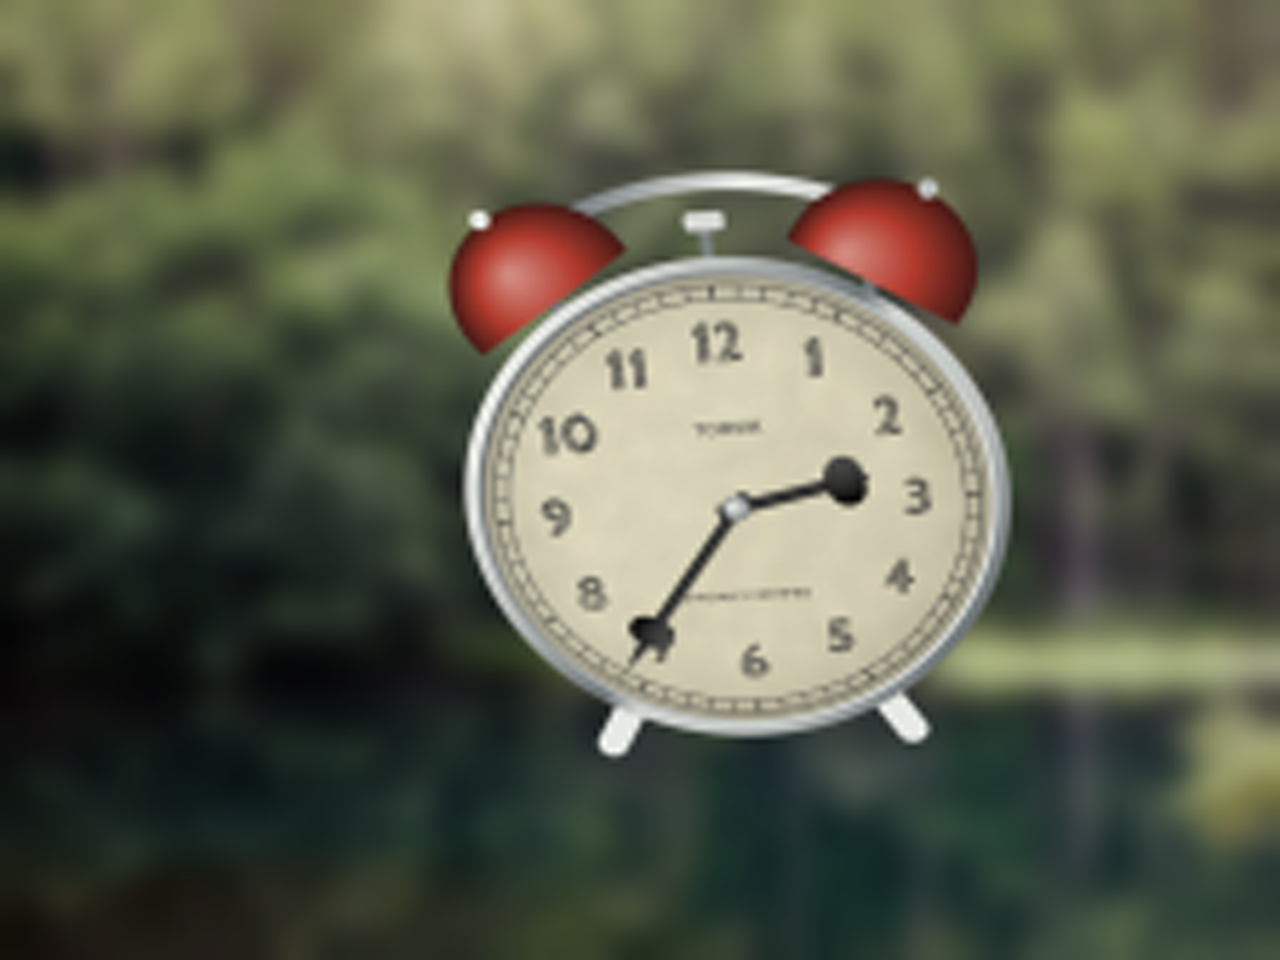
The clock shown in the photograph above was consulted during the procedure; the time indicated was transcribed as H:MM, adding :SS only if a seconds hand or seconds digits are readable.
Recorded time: 2:36
